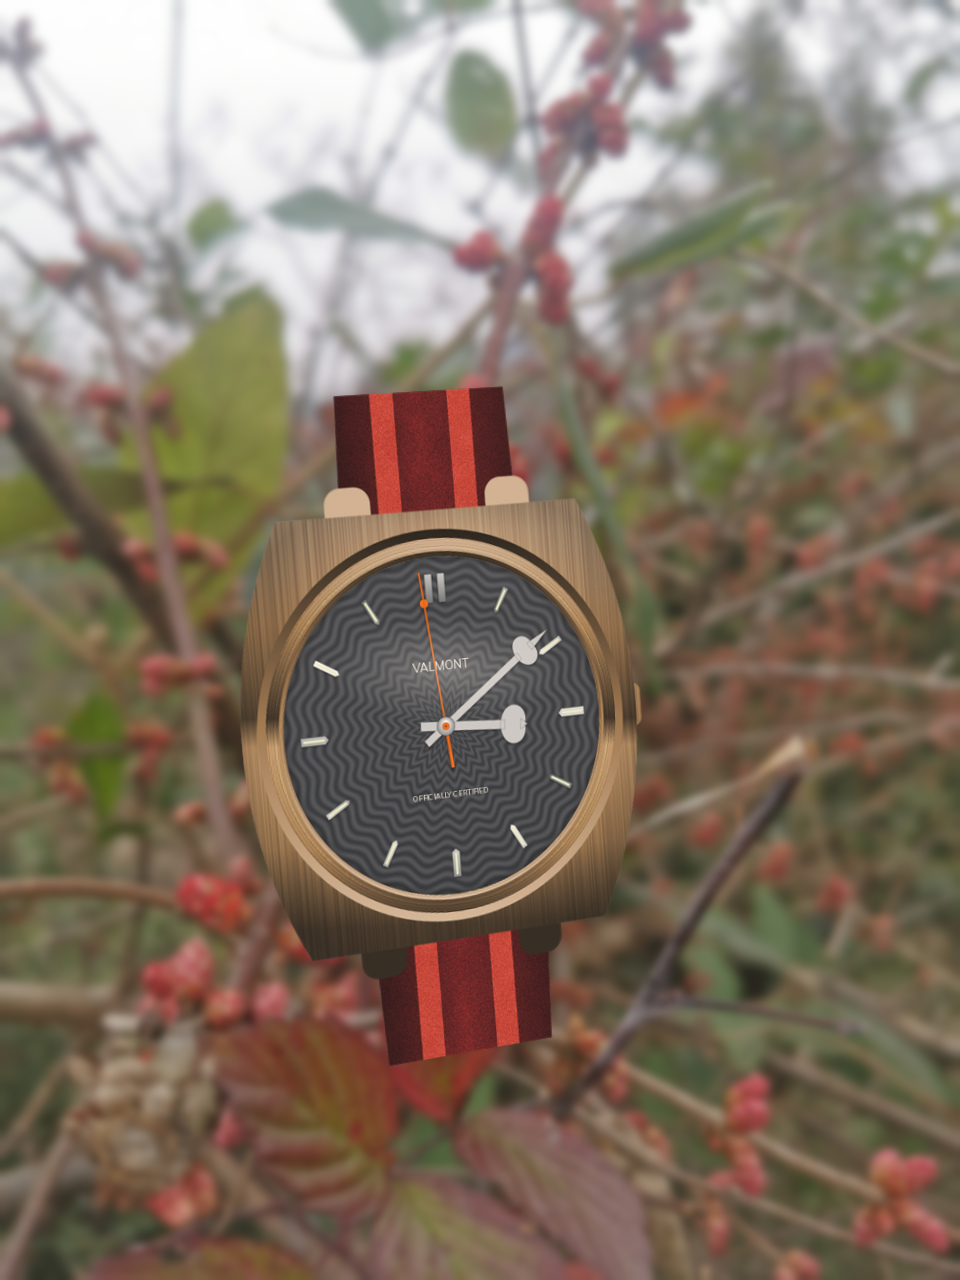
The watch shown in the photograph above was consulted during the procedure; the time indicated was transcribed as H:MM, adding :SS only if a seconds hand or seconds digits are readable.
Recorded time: 3:08:59
